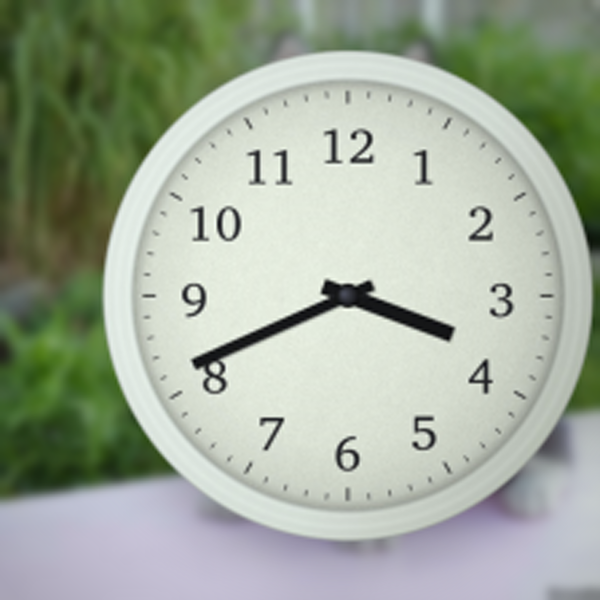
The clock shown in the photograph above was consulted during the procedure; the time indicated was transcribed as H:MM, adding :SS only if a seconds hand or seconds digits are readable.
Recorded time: 3:41
